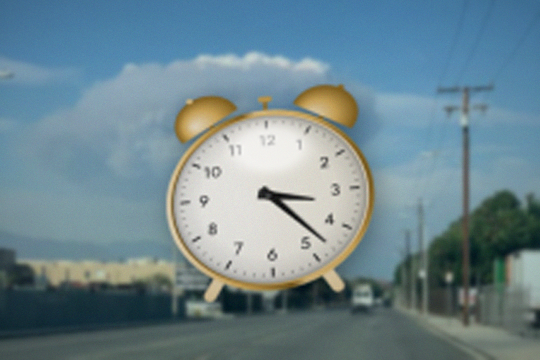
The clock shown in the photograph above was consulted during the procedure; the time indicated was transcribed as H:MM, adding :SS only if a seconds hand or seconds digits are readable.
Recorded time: 3:23
